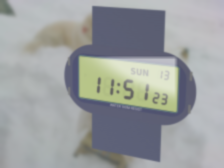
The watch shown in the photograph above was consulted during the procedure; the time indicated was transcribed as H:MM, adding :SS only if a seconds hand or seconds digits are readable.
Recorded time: 11:51:23
